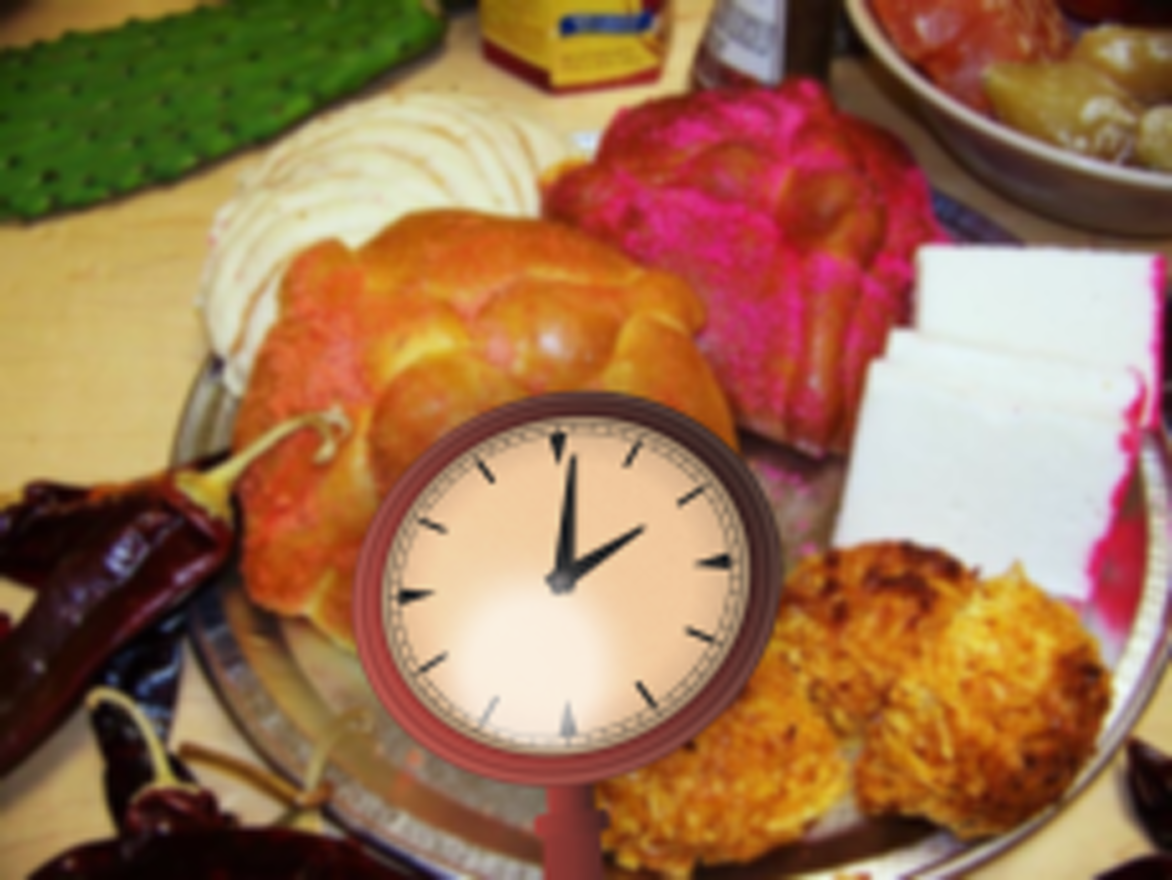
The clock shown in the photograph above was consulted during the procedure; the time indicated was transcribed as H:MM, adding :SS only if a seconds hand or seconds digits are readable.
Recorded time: 2:01
